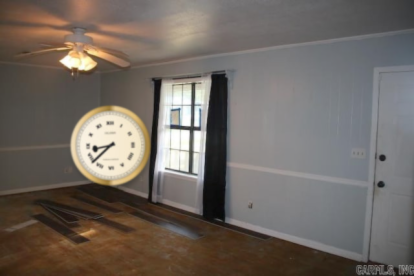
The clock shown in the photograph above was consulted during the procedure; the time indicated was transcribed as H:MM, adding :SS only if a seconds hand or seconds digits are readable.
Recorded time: 8:38
